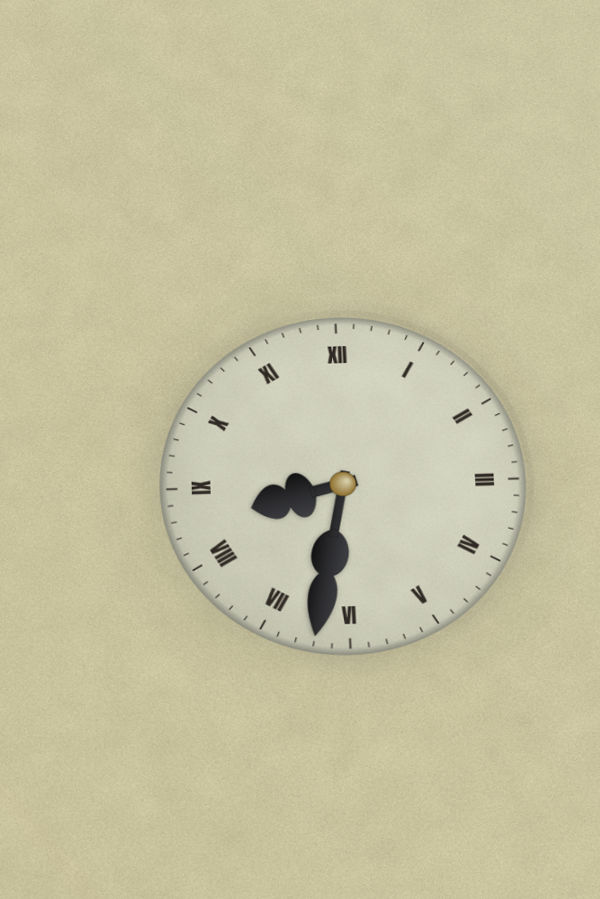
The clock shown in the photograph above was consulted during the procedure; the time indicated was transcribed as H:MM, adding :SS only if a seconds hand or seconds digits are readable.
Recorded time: 8:32
